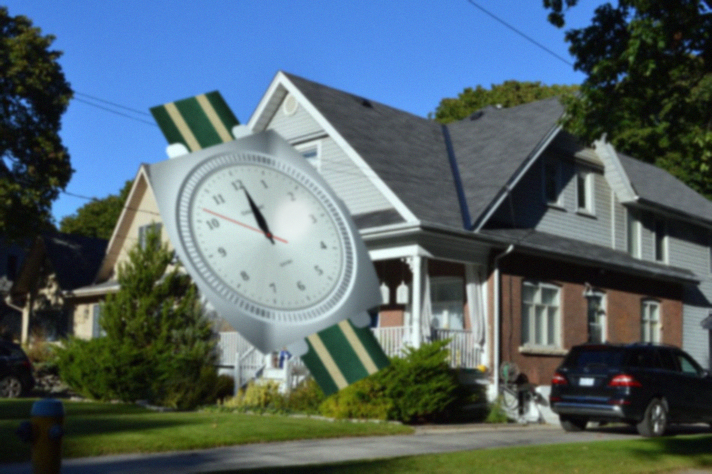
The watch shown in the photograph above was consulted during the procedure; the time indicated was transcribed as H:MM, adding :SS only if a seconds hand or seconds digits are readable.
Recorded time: 12:00:52
